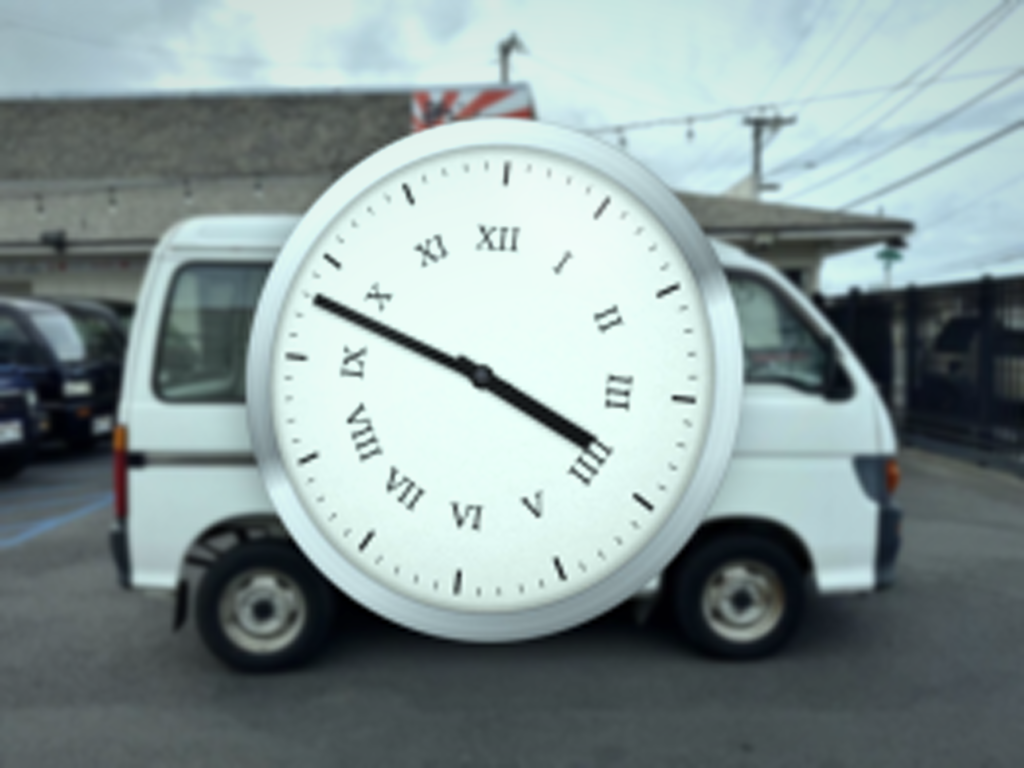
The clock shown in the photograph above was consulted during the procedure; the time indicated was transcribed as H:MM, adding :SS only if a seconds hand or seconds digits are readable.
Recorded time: 3:48
